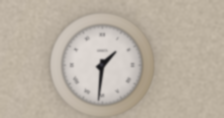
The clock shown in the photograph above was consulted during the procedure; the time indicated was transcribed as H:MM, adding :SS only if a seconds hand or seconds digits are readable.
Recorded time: 1:31
